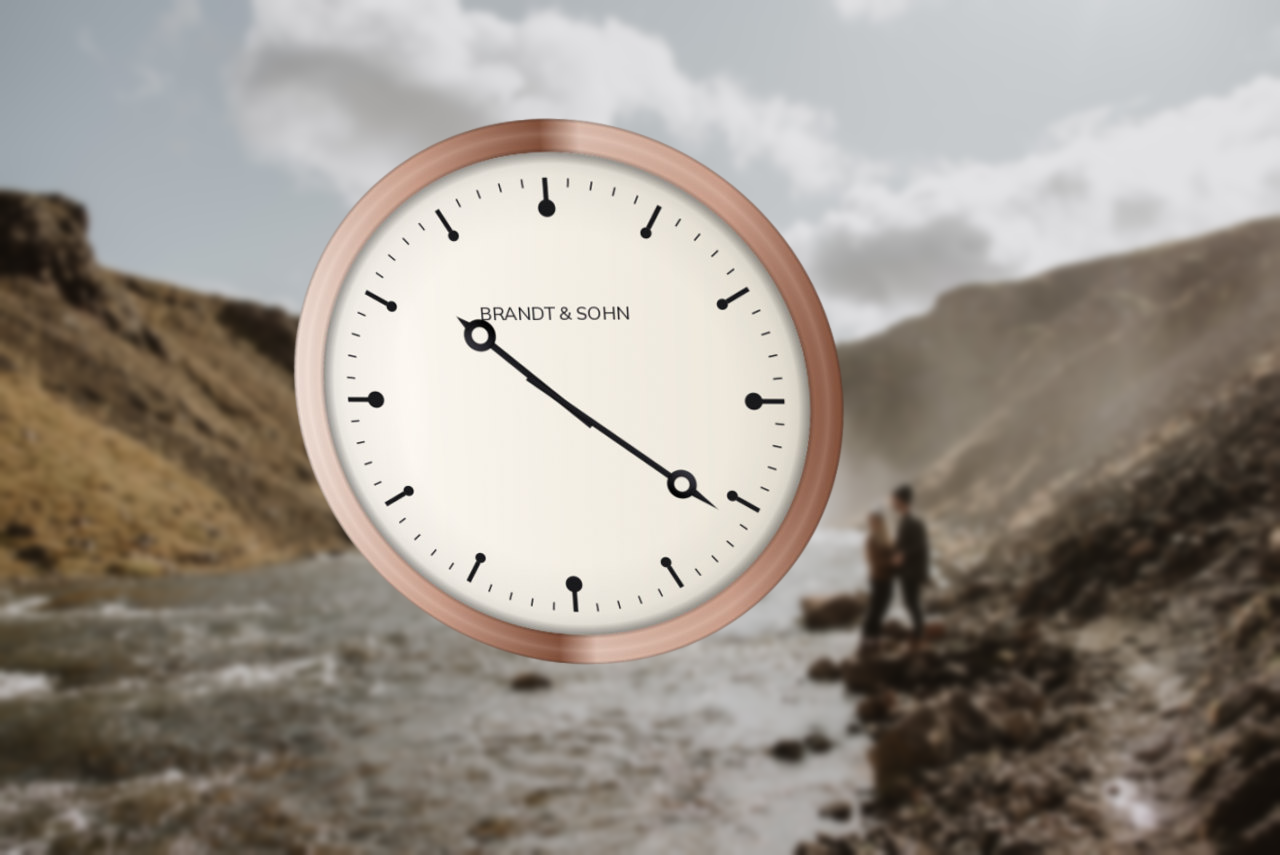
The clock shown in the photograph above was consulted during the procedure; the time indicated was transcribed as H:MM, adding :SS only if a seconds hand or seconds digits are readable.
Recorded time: 10:21
